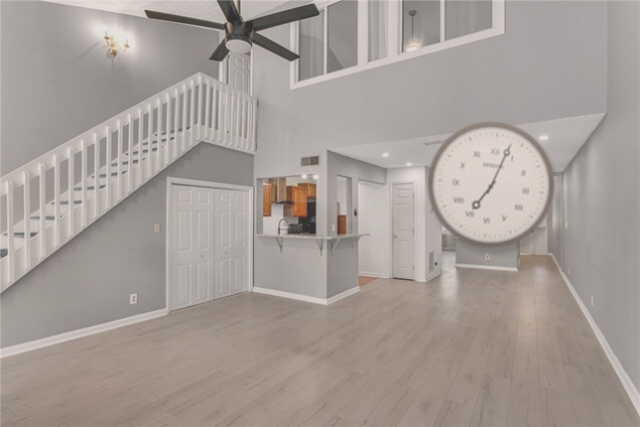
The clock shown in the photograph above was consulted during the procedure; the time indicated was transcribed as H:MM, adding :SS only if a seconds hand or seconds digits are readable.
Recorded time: 7:03
